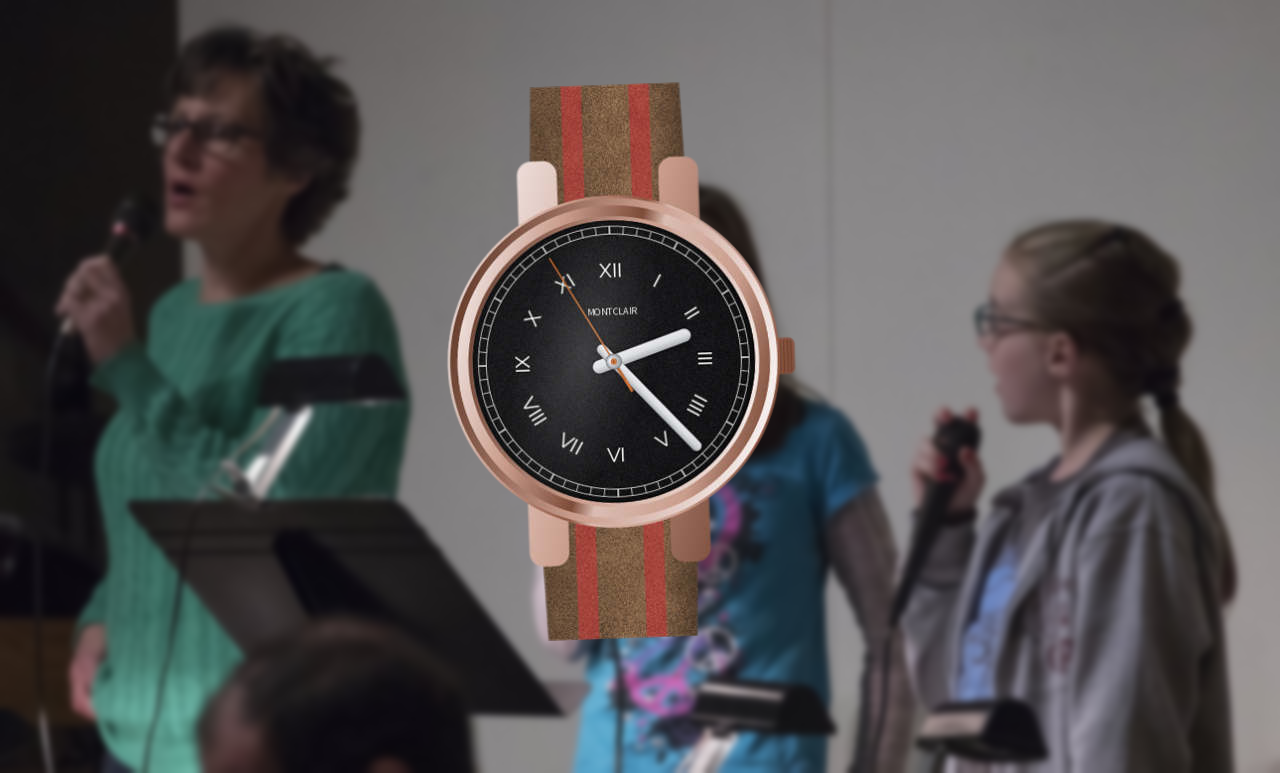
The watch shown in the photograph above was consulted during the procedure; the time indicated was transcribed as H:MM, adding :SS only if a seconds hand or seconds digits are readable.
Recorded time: 2:22:55
